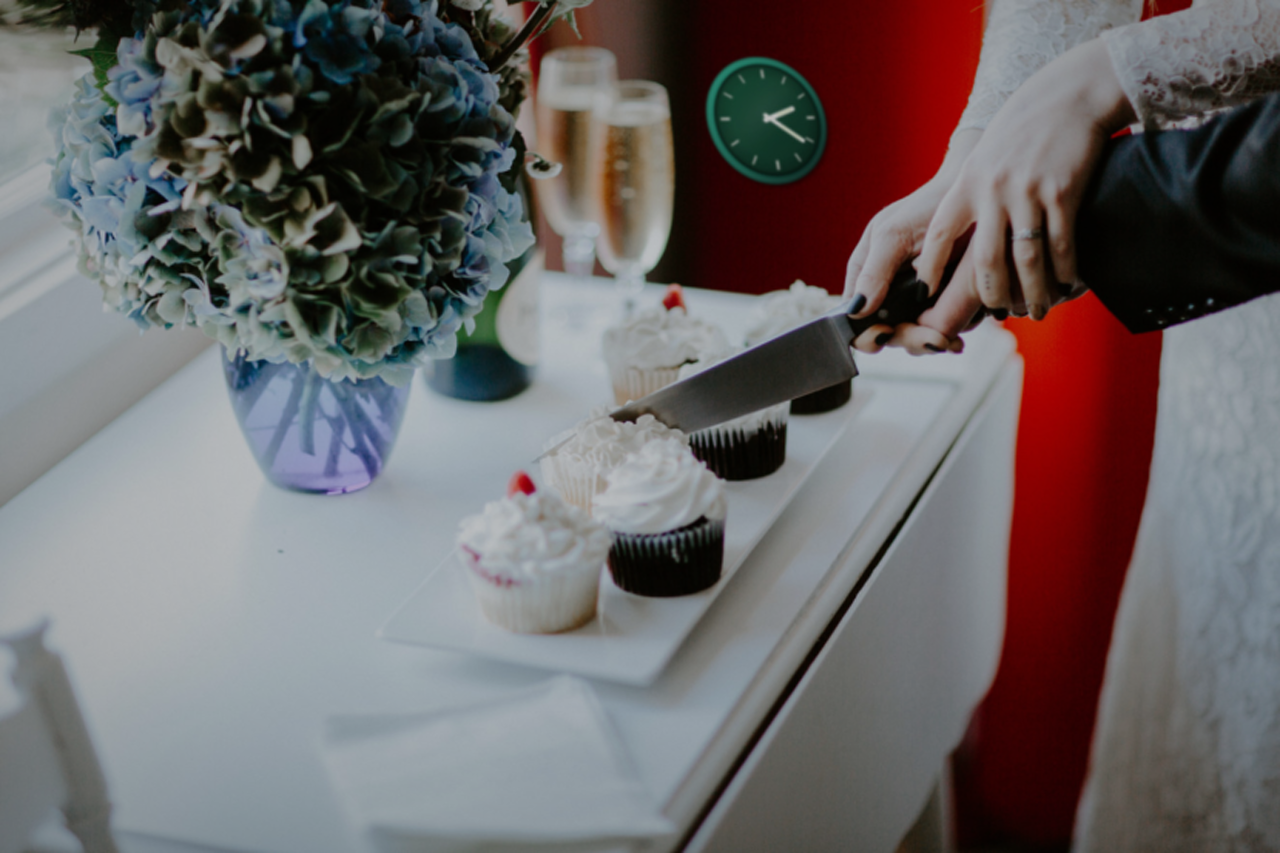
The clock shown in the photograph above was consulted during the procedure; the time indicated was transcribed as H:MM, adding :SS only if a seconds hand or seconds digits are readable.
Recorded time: 2:21
